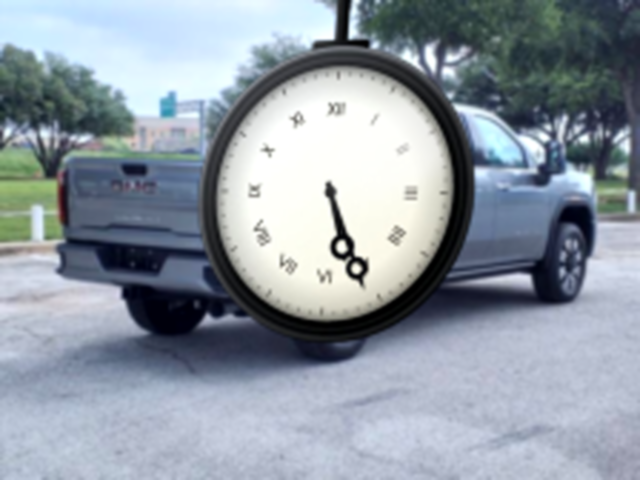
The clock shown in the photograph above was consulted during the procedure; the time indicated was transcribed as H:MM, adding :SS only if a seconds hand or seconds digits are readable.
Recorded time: 5:26
